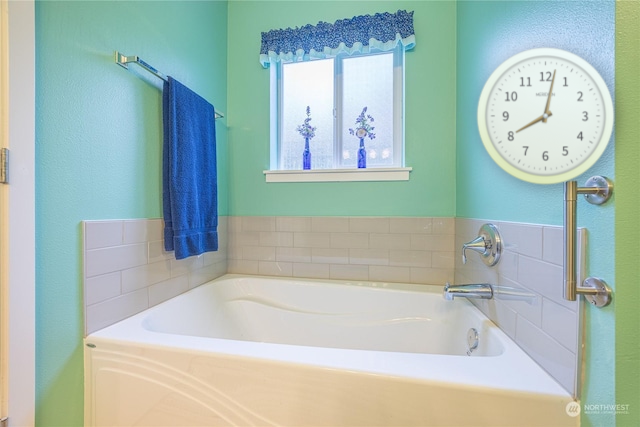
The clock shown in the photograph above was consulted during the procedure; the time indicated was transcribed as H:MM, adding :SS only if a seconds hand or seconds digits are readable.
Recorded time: 8:02
